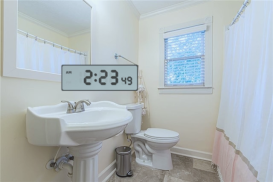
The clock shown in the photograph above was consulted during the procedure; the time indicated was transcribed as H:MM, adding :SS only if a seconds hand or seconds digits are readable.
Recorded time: 2:23:49
